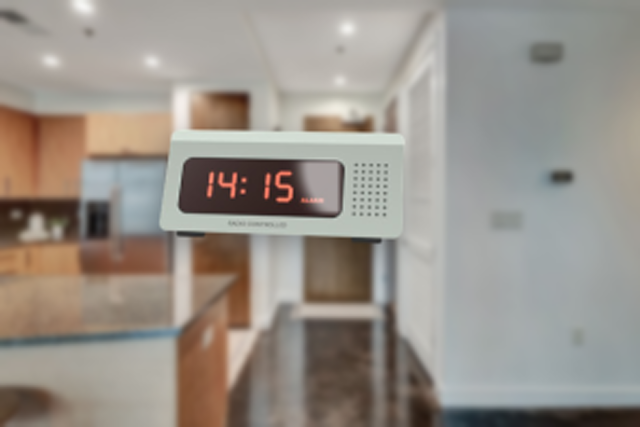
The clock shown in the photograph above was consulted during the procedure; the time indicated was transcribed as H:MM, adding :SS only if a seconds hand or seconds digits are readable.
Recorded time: 14:15
